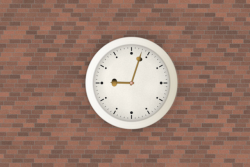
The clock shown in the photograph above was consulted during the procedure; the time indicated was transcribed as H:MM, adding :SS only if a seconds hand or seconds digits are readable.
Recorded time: 9:03
